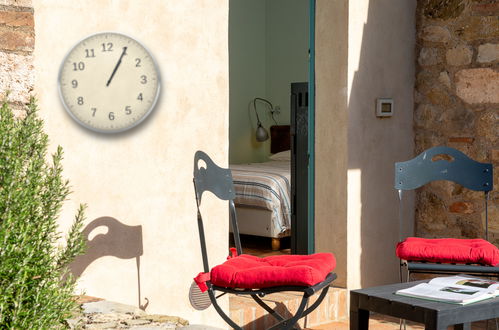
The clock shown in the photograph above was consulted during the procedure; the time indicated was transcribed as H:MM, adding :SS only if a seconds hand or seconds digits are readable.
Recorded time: 1:05
